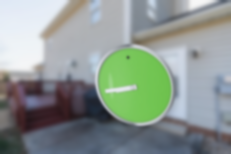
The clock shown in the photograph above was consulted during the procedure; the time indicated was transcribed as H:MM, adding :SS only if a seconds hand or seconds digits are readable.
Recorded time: 8:44
